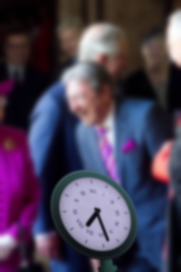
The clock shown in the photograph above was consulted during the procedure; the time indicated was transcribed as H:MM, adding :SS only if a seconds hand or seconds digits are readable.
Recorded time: 7:28
